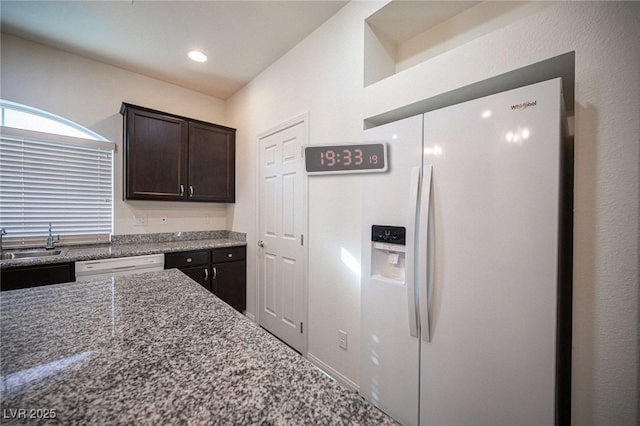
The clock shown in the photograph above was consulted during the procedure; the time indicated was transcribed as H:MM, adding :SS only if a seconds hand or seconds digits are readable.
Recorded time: 19:33:19
